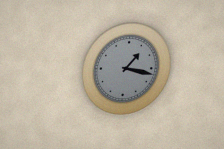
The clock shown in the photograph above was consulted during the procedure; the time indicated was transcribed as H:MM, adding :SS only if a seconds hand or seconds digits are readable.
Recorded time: 1:17
